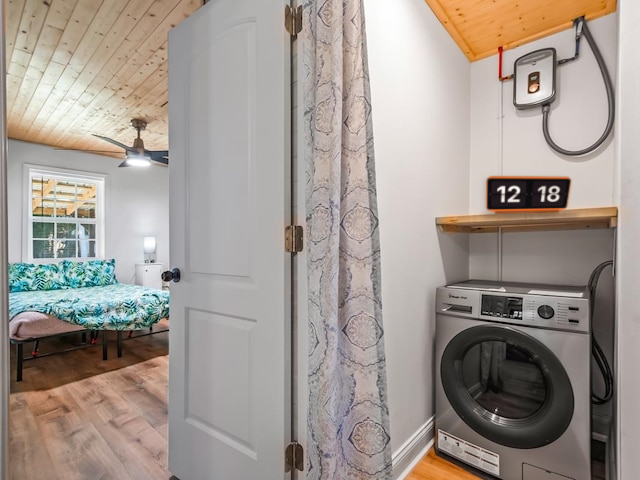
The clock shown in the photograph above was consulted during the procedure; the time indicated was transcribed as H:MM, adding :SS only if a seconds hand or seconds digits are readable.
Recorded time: 12:18
